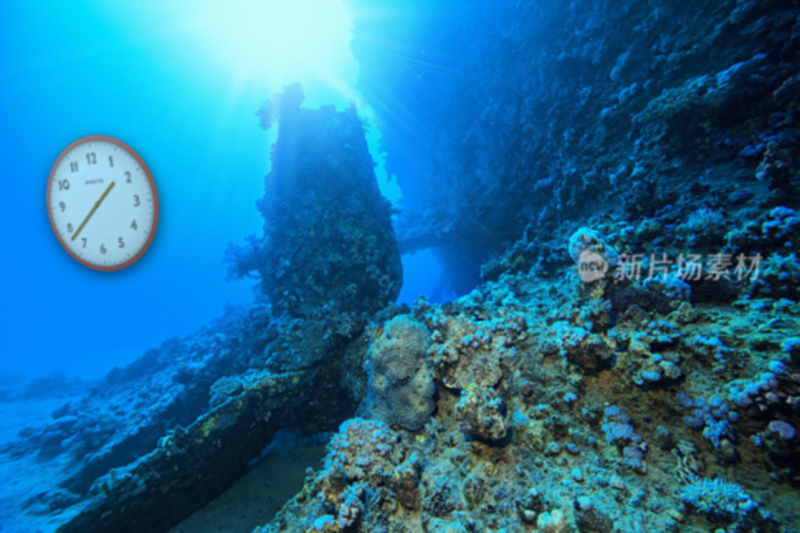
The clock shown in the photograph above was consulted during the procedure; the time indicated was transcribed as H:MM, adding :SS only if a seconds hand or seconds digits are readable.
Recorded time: 1:38
